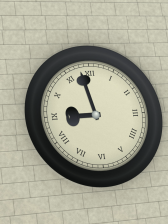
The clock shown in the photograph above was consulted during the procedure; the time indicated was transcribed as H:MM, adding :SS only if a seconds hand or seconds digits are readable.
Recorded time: 8:58
